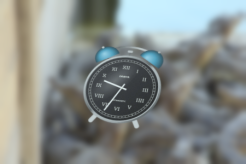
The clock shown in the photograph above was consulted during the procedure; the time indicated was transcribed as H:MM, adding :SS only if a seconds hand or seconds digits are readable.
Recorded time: 9:34
